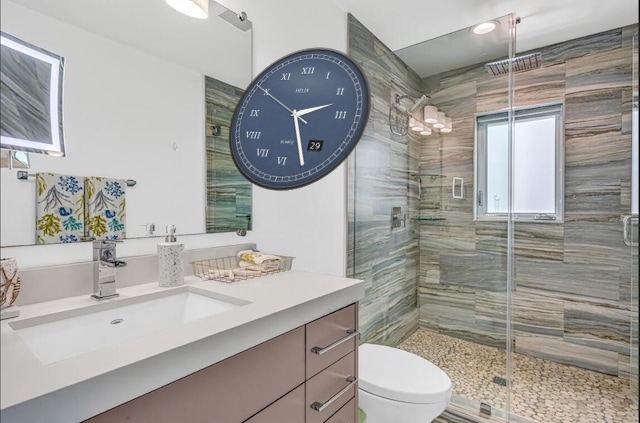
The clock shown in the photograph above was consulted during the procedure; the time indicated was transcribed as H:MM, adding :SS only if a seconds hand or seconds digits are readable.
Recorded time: 2:25:50
